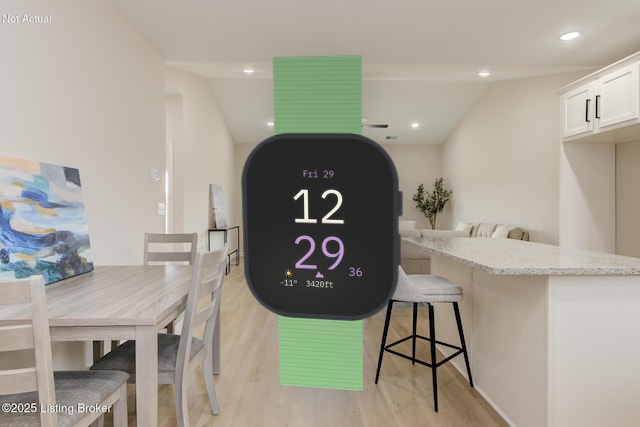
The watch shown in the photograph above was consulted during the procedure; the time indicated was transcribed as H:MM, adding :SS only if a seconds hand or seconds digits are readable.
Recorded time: 12:29:36
